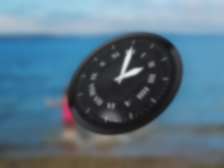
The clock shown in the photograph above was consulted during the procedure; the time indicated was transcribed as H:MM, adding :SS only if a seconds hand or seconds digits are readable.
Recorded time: 2:00
